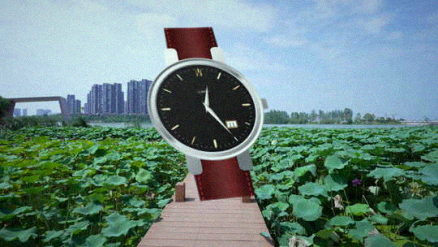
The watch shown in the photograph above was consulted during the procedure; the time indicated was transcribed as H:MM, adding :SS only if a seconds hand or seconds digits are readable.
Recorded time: 12:25
